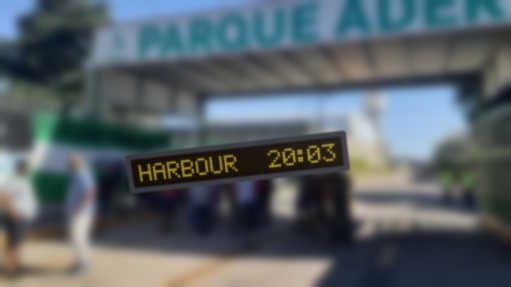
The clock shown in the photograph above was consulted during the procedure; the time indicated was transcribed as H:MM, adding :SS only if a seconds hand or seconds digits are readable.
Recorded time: 20:03
